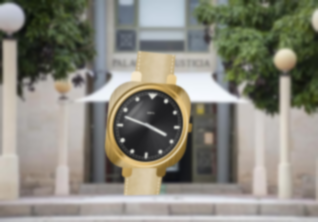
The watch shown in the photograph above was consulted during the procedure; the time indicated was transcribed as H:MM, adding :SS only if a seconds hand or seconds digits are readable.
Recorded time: 3:48
